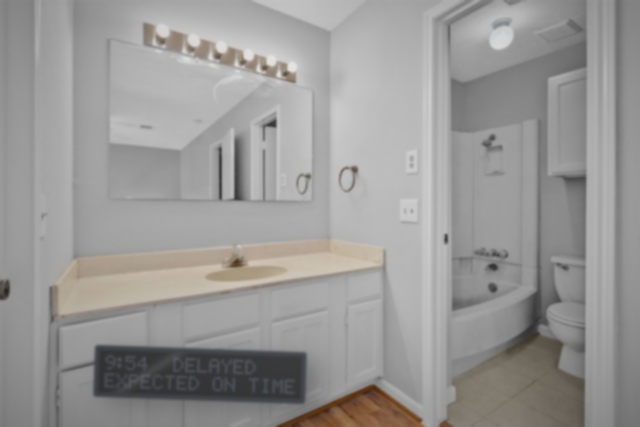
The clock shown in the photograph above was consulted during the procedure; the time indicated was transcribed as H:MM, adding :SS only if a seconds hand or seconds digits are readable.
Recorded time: 9:54
